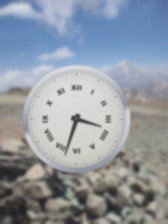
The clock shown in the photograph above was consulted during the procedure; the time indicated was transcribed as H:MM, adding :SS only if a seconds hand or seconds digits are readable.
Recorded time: 3:33
